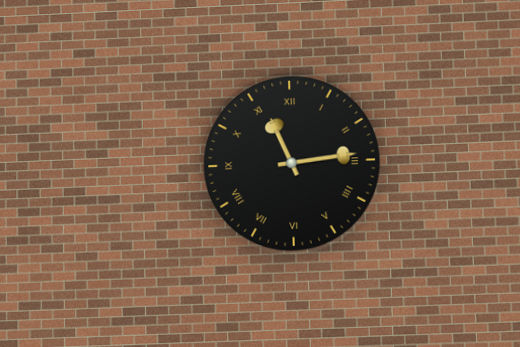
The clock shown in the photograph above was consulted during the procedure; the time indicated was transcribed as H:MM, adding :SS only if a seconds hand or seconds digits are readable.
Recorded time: 11:14
